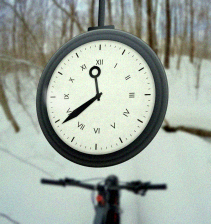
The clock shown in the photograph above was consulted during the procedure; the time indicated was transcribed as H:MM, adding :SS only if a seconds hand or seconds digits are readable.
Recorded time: 11:39
